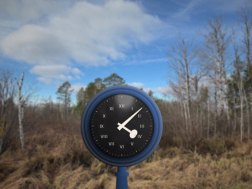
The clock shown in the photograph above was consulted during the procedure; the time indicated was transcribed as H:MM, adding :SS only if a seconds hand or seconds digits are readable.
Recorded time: 4:08
